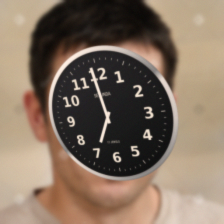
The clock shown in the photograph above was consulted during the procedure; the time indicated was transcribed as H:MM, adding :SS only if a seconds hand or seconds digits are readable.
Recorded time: 6:59
